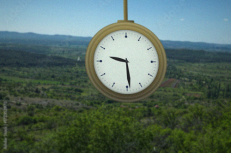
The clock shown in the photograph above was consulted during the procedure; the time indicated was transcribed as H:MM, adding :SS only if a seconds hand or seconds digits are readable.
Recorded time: 9:29
